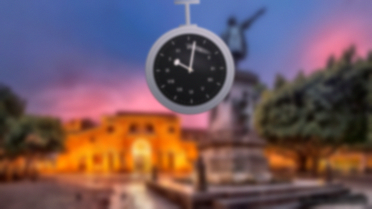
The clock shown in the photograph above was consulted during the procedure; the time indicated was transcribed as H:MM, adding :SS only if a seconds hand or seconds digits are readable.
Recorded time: 10:02
